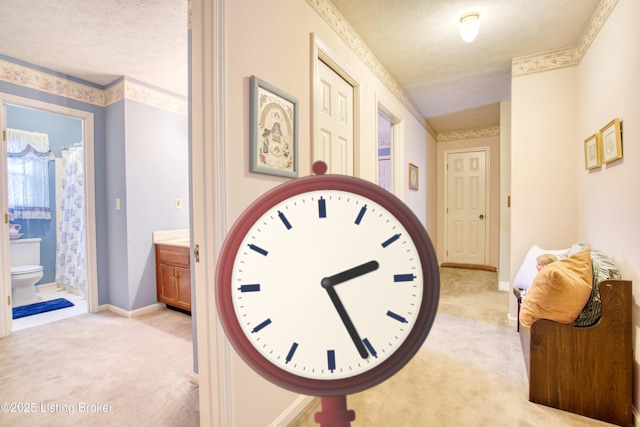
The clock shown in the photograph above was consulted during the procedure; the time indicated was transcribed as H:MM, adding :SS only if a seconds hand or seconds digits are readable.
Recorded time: 2:26
